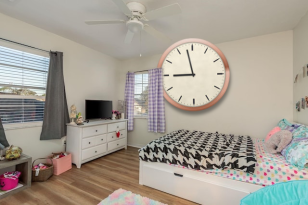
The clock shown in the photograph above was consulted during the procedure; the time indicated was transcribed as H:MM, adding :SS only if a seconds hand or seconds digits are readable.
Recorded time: 8:58
